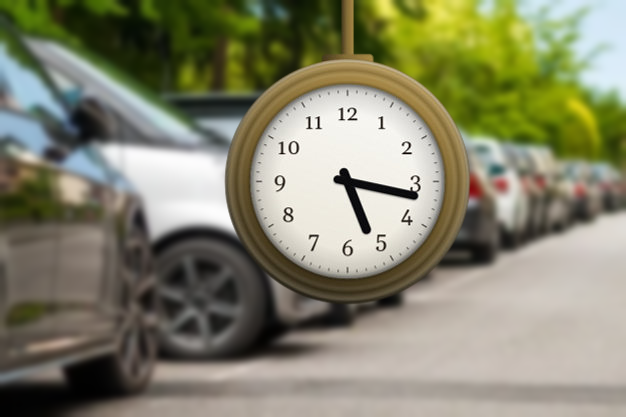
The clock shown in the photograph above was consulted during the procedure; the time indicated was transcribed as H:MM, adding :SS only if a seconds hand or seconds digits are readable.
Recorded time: 5:17
